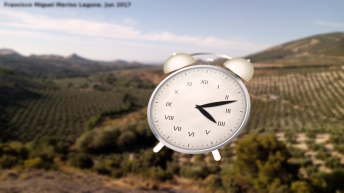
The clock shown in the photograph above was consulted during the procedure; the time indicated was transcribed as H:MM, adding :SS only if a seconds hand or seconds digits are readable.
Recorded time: 4:12
